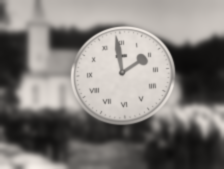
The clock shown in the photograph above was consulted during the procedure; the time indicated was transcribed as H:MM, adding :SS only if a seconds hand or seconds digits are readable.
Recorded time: 1:59
